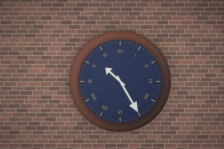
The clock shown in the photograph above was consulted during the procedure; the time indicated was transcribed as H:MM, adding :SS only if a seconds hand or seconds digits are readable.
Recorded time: 10:25
